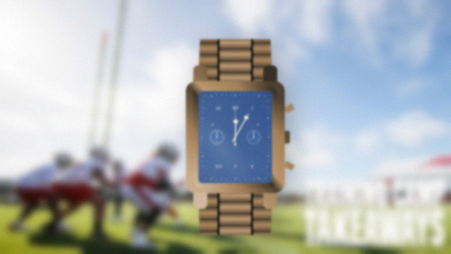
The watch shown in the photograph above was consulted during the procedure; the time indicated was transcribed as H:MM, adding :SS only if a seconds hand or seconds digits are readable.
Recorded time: 12:05
